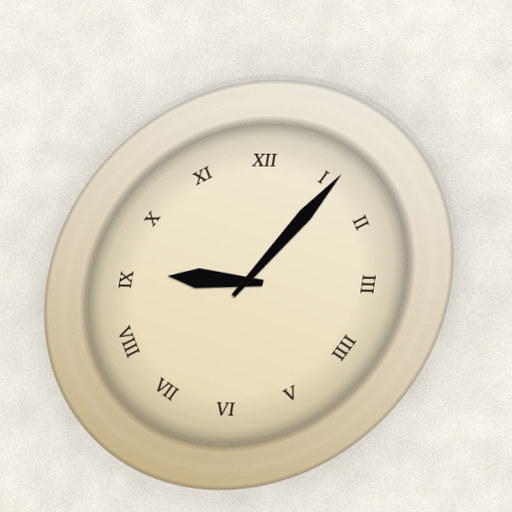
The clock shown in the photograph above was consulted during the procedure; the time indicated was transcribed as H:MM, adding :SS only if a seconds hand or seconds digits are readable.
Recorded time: 9:06
